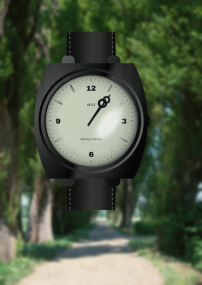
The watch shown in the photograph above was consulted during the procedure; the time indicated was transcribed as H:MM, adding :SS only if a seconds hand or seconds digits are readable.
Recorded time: 1:06
